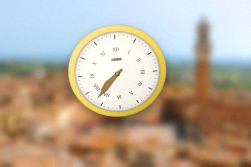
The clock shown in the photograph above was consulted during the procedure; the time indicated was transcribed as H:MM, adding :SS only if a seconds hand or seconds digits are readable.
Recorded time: 7:37
